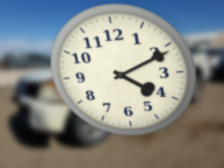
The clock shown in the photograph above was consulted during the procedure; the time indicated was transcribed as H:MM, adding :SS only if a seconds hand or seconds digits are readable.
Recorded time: 4:11
